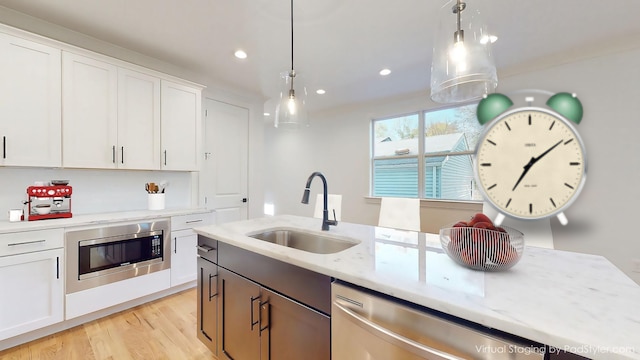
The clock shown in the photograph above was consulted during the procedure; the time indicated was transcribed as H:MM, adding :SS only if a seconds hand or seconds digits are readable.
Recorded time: 7:09
